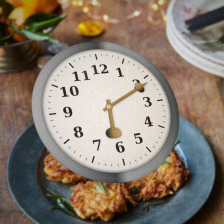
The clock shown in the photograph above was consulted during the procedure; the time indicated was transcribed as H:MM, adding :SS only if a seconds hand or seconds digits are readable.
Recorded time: 6:11
